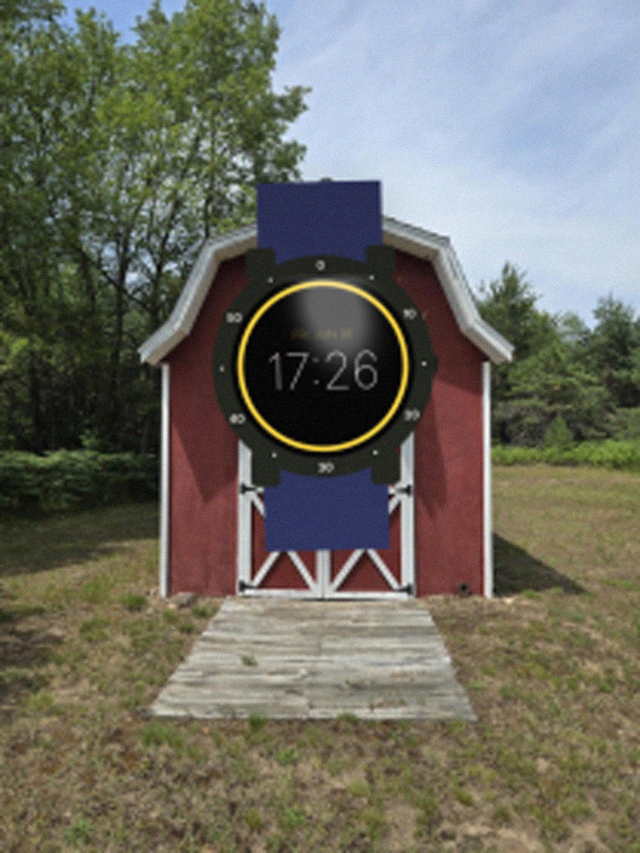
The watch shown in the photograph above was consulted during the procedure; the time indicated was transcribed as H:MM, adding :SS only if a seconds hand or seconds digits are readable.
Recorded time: 17:26
